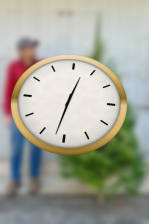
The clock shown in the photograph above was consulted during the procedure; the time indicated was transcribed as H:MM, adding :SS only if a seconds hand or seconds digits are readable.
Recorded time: 12:32
